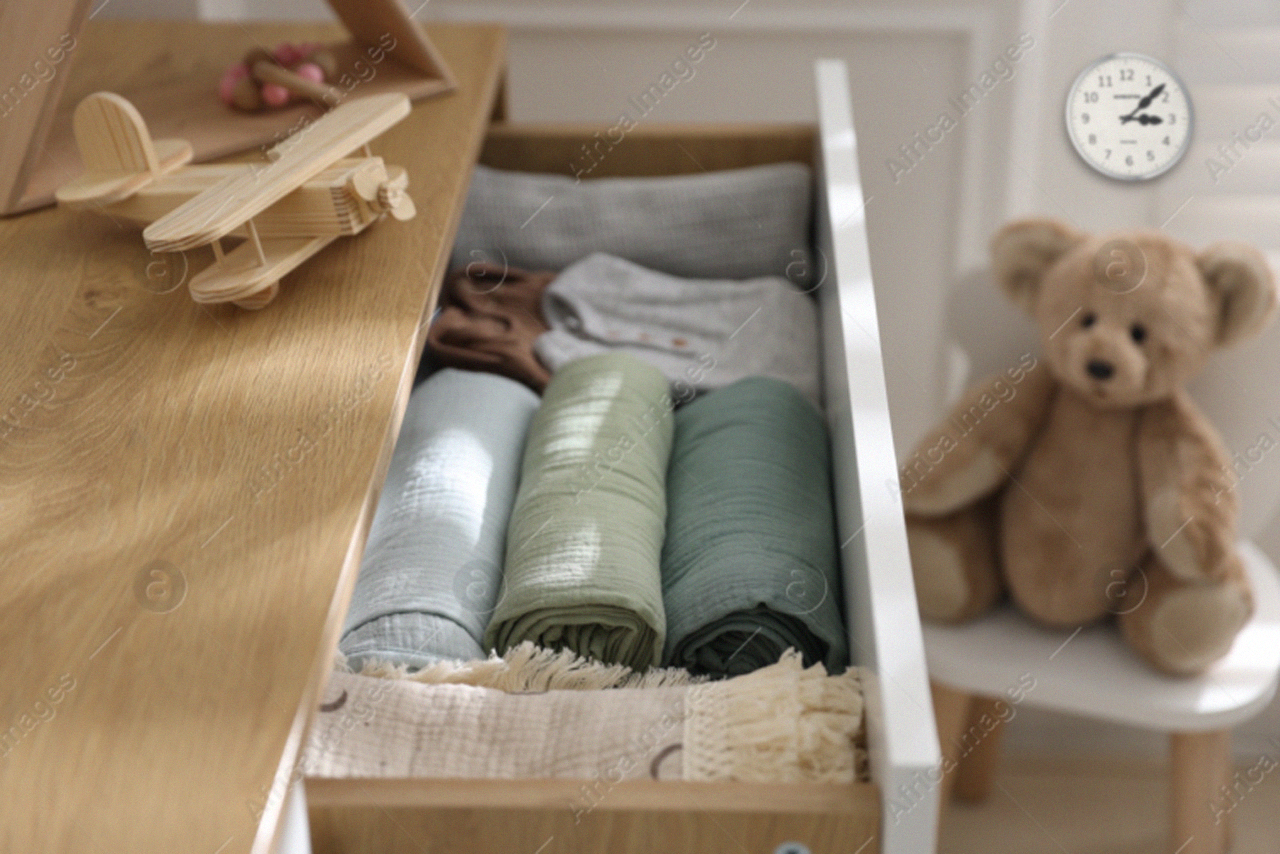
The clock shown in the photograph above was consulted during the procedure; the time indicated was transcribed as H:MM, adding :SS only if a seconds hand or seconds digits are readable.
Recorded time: 3:08
